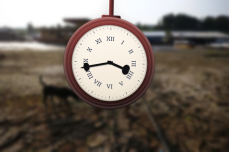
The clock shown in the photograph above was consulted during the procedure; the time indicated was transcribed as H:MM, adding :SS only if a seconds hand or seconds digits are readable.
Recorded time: 3:43
